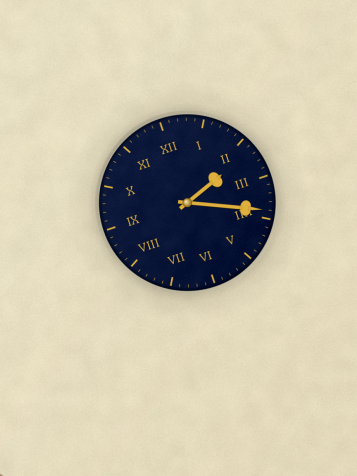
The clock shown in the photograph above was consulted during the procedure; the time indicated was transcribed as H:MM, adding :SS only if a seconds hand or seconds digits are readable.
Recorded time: 2:19
